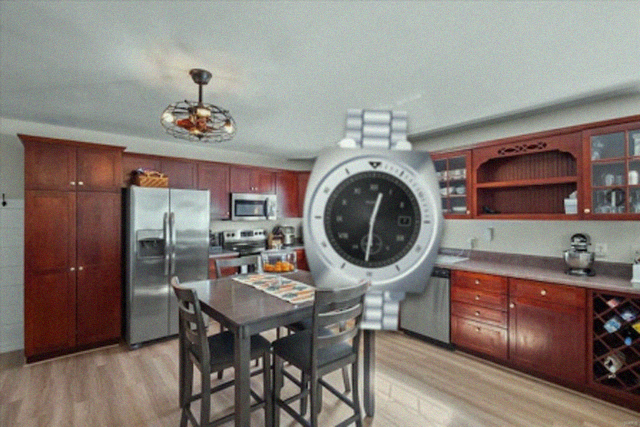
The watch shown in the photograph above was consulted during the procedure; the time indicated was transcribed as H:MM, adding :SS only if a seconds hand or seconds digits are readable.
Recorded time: 12:31
